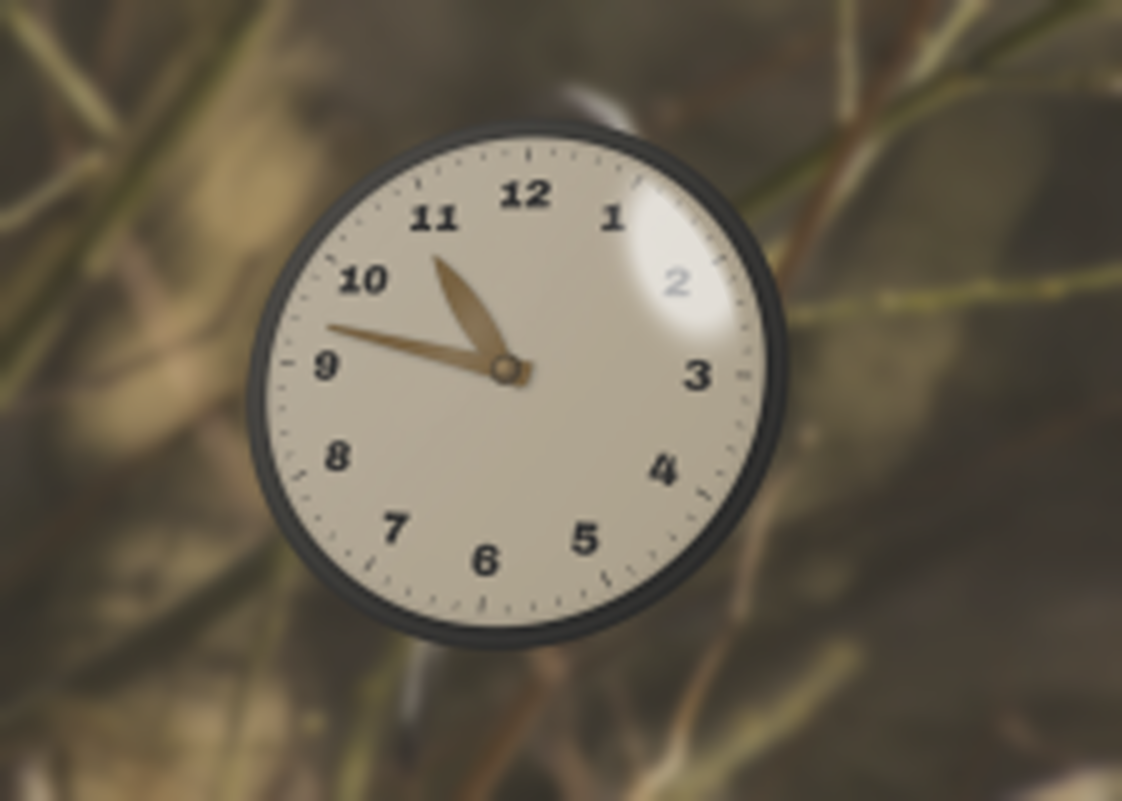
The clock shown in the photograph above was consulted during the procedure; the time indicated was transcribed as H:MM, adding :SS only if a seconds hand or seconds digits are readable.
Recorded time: 10:47
